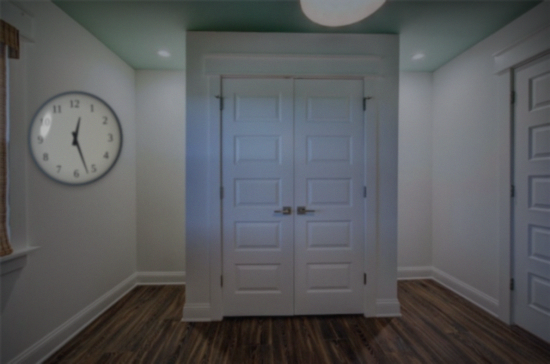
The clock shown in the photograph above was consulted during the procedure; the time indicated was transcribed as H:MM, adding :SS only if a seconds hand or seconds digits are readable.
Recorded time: 12:27
